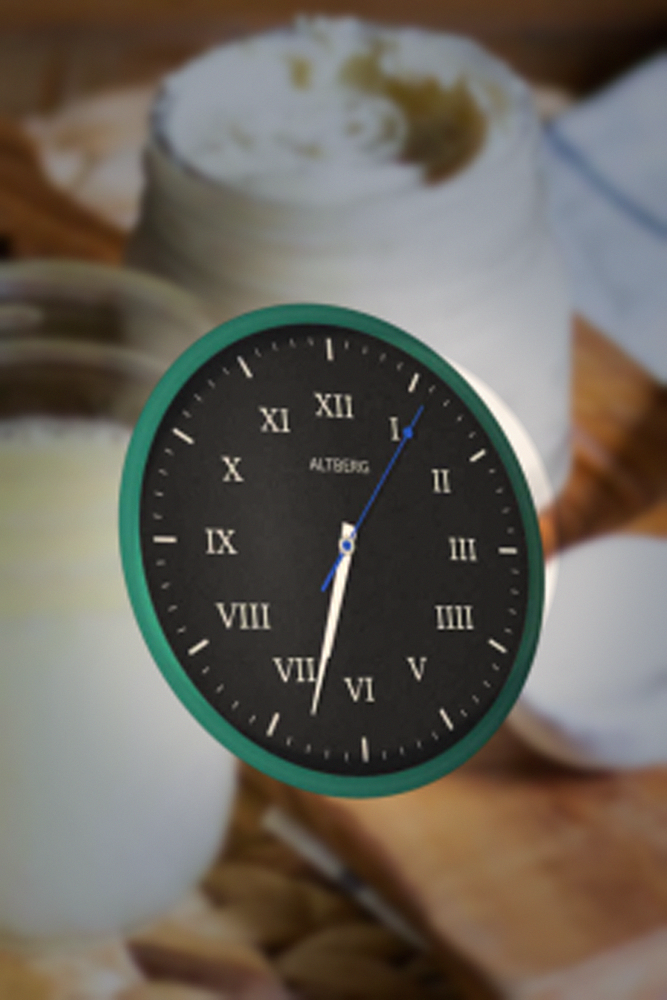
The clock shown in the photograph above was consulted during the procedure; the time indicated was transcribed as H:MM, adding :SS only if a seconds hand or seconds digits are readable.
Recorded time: 6:33:06
